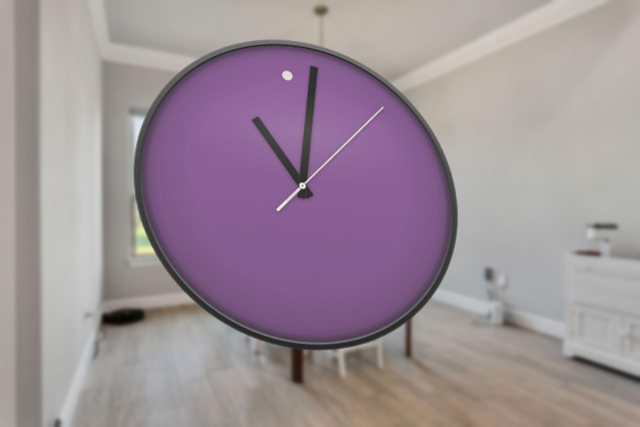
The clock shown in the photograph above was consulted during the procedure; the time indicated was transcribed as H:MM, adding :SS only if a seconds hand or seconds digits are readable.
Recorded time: 11:02:08
